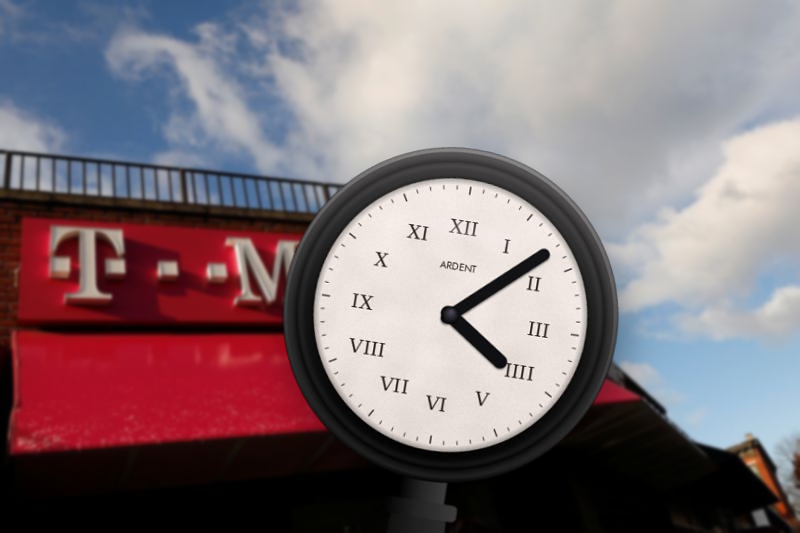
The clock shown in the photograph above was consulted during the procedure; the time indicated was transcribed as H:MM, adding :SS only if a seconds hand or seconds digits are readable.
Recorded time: 4:08
